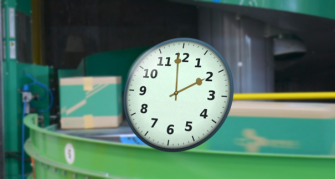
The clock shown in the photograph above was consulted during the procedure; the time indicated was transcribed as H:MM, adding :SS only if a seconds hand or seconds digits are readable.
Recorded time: 1:59
